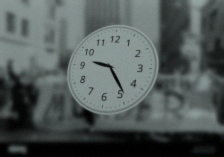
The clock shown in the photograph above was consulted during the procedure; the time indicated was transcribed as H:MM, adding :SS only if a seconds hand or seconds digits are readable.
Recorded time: 9:24
